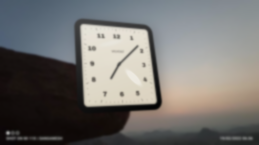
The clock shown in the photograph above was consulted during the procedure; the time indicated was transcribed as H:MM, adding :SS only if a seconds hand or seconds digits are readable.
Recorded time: 7:08
